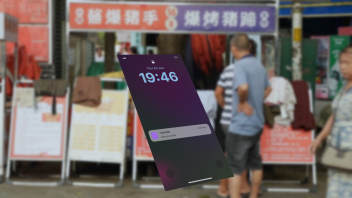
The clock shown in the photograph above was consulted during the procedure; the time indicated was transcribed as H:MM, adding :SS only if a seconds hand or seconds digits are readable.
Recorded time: 19:46
